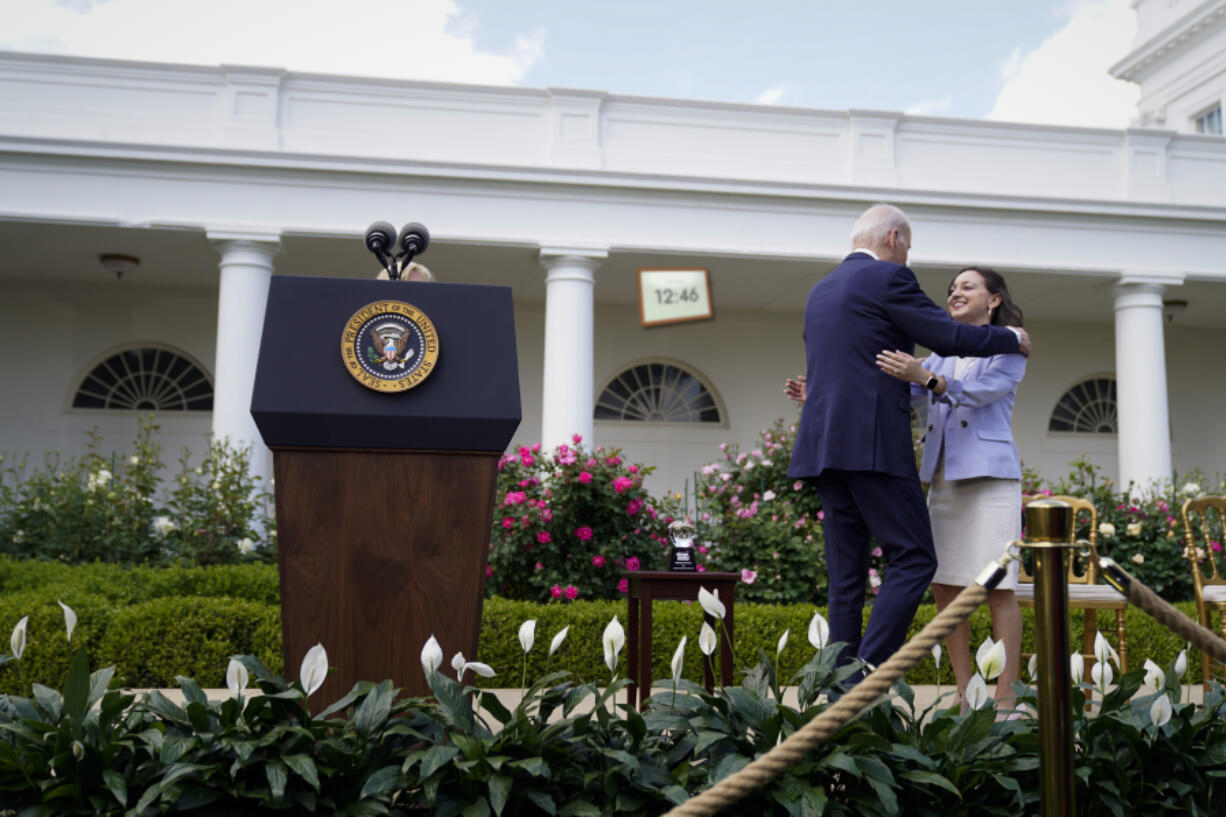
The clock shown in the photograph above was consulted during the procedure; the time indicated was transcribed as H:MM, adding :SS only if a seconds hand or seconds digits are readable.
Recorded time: 12:46
